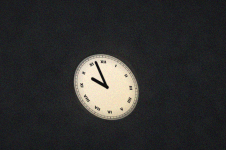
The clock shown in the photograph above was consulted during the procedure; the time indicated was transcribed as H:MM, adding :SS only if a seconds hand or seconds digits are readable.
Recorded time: 9:57
